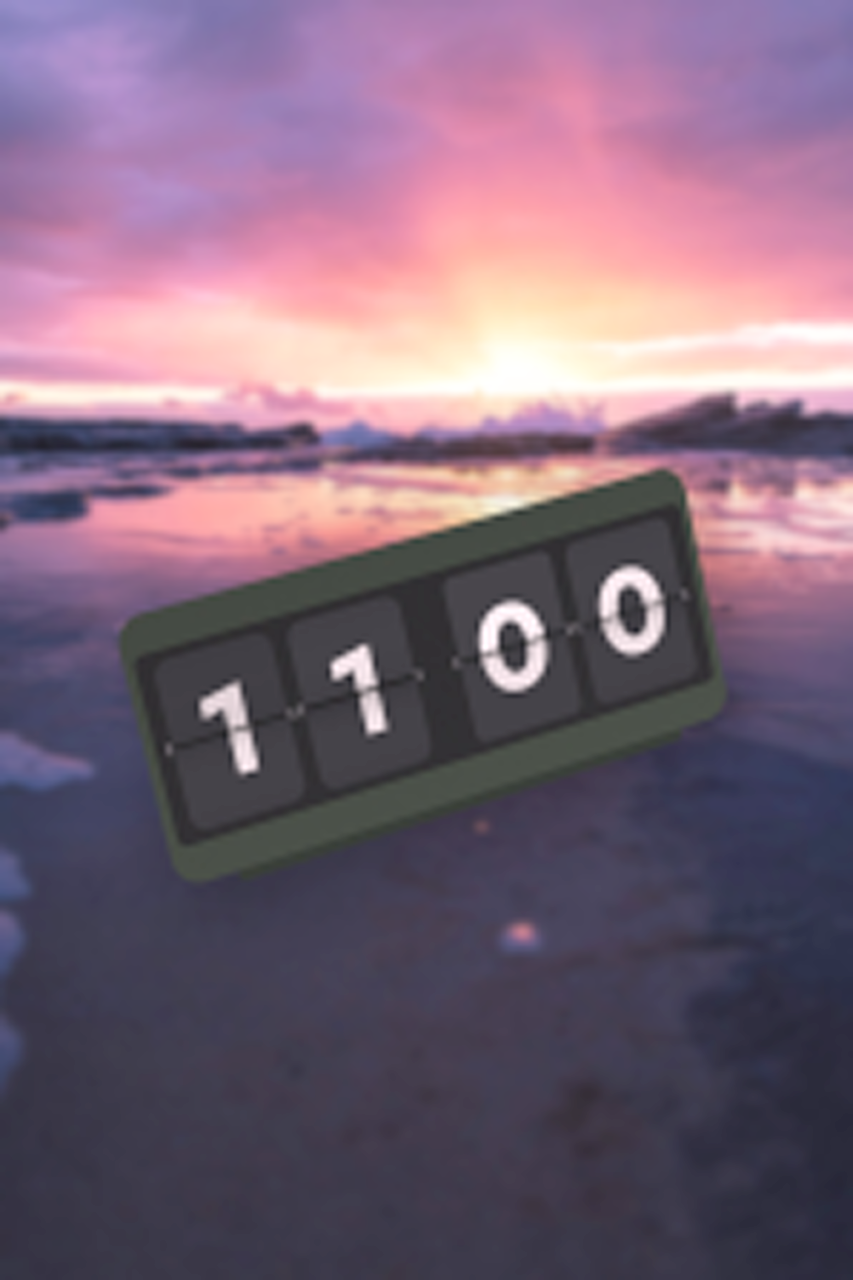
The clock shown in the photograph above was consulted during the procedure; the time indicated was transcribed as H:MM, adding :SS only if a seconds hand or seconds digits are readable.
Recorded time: 11:00
